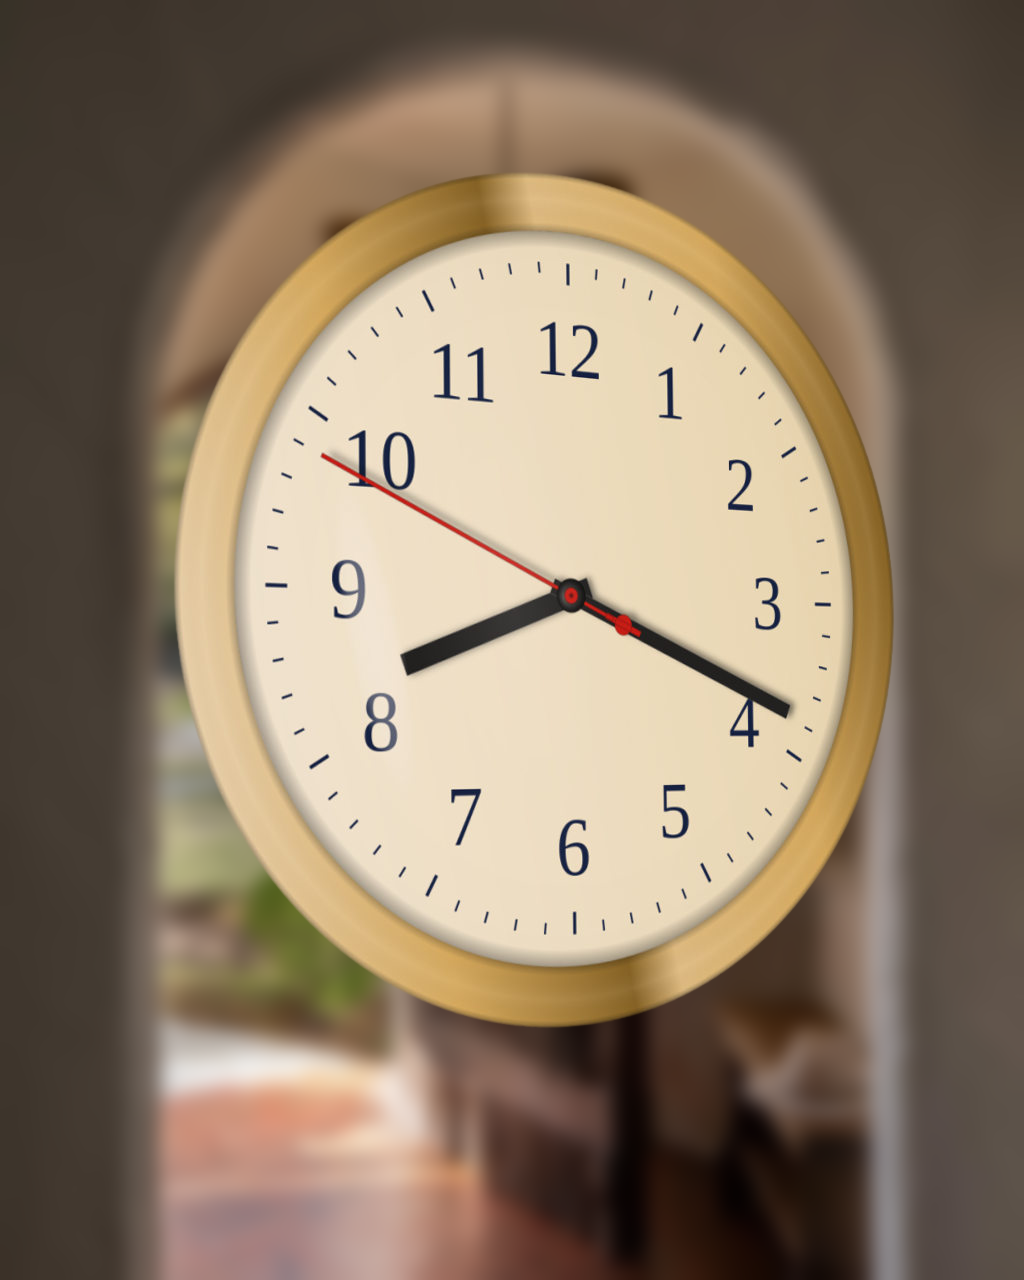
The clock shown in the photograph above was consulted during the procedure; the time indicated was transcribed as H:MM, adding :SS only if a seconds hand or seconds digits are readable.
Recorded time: 8:18:49
